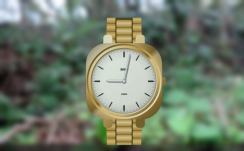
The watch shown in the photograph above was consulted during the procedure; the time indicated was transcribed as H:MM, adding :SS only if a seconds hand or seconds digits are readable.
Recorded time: 9:02
